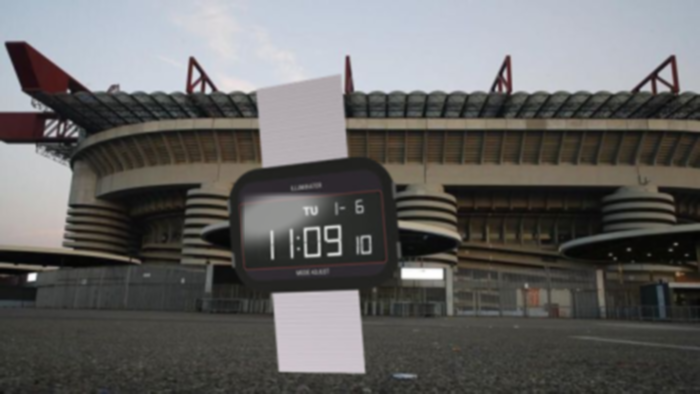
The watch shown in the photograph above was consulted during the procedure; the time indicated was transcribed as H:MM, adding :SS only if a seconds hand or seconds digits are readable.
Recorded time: 11:09:10
